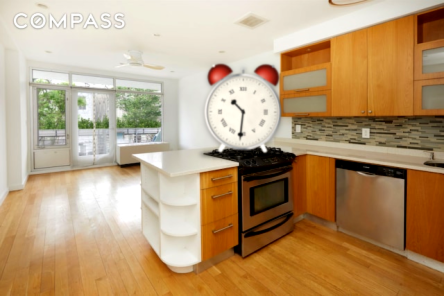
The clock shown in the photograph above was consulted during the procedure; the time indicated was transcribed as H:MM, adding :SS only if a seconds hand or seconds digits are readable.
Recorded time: 10:31
